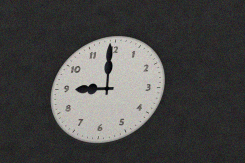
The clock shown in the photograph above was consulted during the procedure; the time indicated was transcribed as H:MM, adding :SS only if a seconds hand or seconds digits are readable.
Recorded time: 8:59
